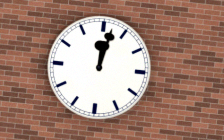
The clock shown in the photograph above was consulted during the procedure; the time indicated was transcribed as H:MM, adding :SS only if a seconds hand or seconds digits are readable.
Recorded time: 12:02
